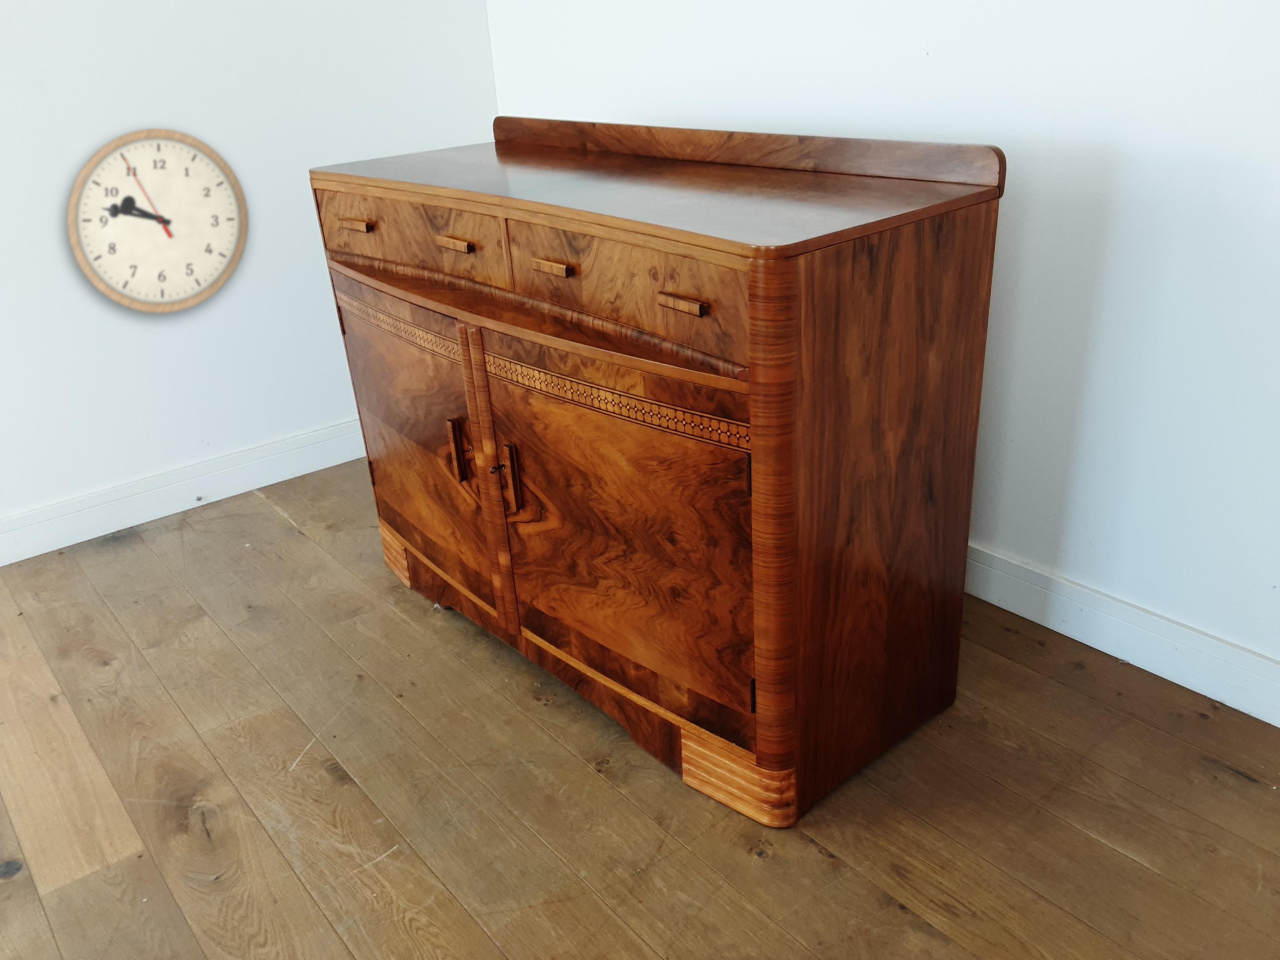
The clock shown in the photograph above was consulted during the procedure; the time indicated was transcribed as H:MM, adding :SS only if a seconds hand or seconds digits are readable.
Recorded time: 9:46:55
